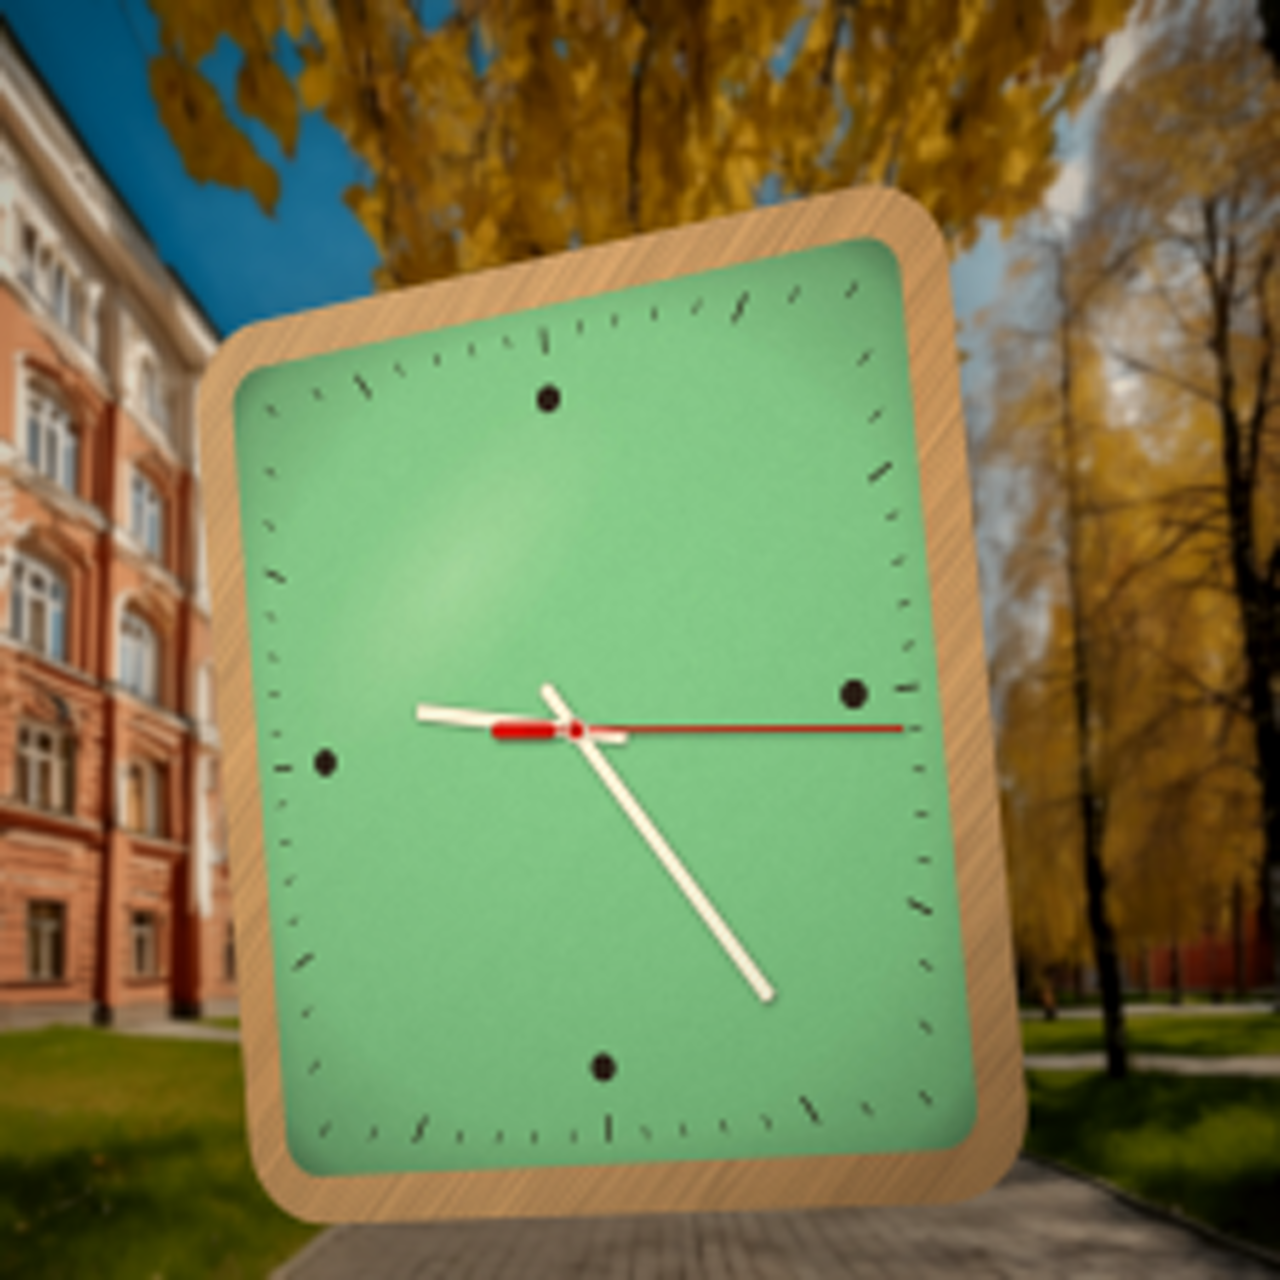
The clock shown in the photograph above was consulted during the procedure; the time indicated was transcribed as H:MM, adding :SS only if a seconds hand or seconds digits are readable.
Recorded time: 9:24:16
